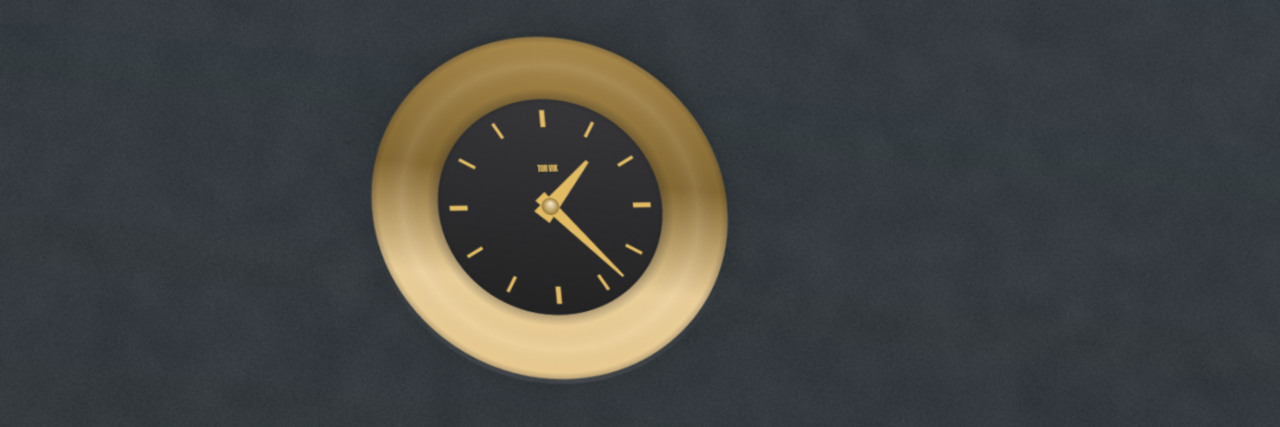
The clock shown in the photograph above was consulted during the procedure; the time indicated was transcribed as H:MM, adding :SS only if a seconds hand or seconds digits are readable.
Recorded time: 1:23
